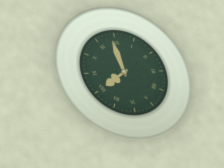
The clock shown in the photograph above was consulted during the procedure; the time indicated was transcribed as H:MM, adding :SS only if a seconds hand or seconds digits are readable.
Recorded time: 7:59
